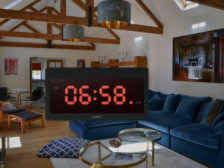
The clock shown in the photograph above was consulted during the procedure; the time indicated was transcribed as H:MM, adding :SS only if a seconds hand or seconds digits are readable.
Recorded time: 6:58
